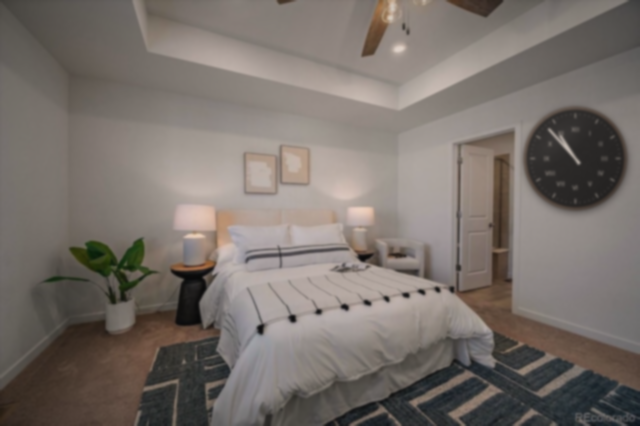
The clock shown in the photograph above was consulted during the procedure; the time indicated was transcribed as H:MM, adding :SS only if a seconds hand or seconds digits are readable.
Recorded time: 10:53
